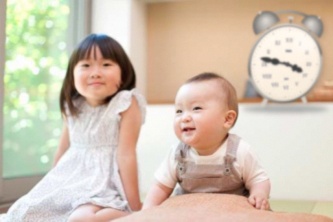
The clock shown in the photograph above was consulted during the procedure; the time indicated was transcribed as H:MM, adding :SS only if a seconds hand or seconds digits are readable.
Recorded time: 3:47
